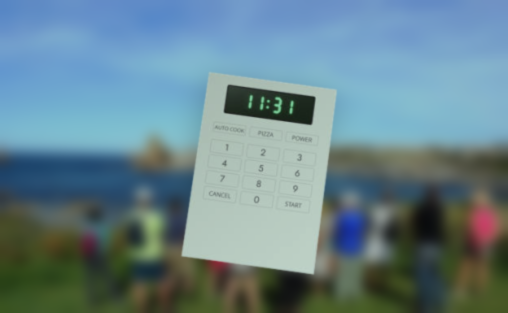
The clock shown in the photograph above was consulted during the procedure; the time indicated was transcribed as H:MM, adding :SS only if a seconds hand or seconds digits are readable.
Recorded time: 11:31
